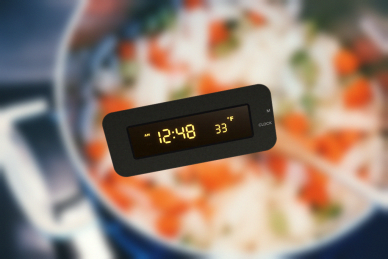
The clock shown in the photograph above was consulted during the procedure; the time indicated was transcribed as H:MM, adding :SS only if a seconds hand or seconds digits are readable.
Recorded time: 12:48
